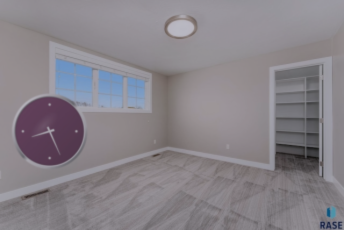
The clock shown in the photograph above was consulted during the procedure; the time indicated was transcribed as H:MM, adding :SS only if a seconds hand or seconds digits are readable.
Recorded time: 8:26
